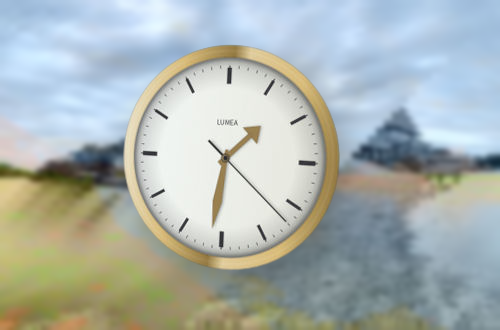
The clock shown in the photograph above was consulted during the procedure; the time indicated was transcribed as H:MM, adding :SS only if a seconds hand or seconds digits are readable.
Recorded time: 1:31:22
